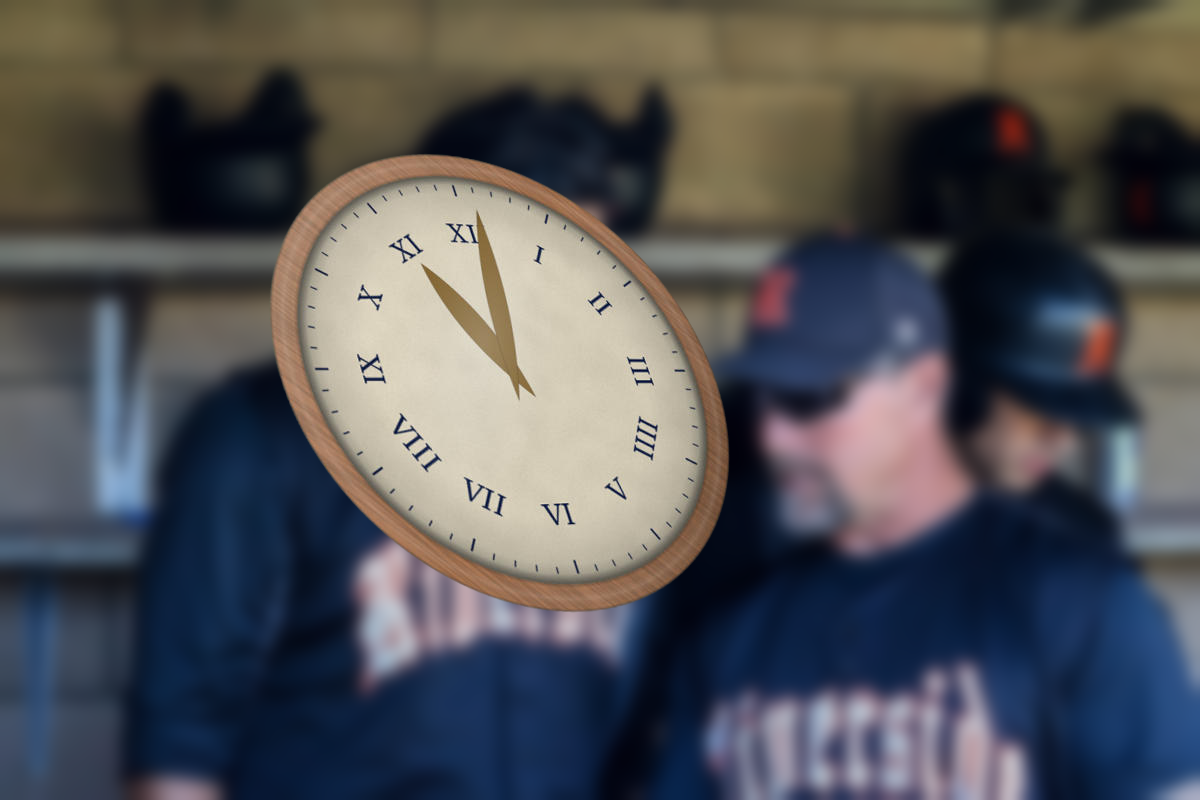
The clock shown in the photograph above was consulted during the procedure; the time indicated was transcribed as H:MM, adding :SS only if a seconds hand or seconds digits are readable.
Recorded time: 11:01
